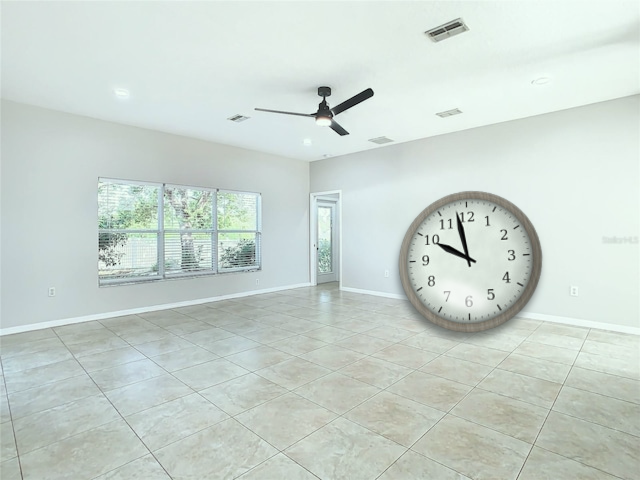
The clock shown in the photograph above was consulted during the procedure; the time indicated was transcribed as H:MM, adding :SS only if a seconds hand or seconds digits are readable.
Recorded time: 9:58
